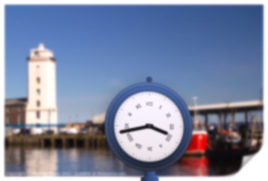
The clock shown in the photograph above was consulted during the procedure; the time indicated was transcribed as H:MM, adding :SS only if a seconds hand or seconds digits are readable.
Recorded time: 3:43
